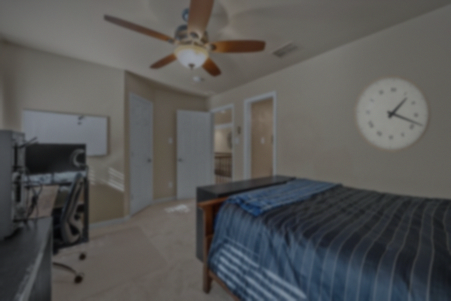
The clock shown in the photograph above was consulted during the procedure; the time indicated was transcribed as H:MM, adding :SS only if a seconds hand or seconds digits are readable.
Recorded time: 1:18
